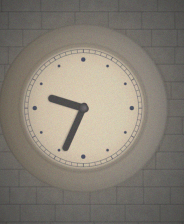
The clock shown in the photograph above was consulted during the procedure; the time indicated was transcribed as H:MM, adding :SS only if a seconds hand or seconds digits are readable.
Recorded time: 9:34
